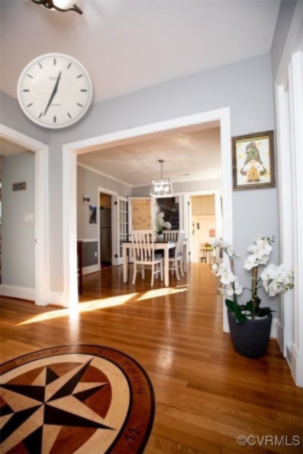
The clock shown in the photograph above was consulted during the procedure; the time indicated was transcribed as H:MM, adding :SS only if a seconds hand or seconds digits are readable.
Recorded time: 12:34
